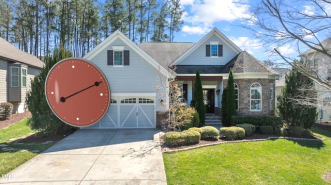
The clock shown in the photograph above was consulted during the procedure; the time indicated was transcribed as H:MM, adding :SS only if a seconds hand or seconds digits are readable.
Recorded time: 8:11
